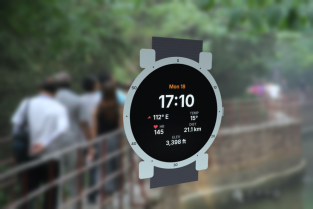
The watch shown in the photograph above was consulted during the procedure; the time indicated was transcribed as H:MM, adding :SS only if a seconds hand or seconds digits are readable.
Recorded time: 17:10
